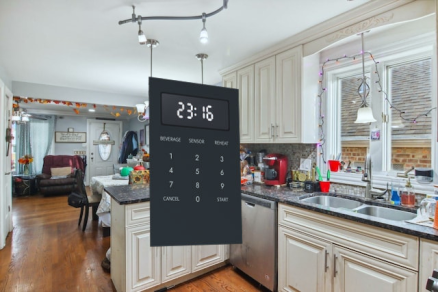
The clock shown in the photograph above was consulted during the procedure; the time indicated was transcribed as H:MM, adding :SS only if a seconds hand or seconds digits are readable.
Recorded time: 23:16
